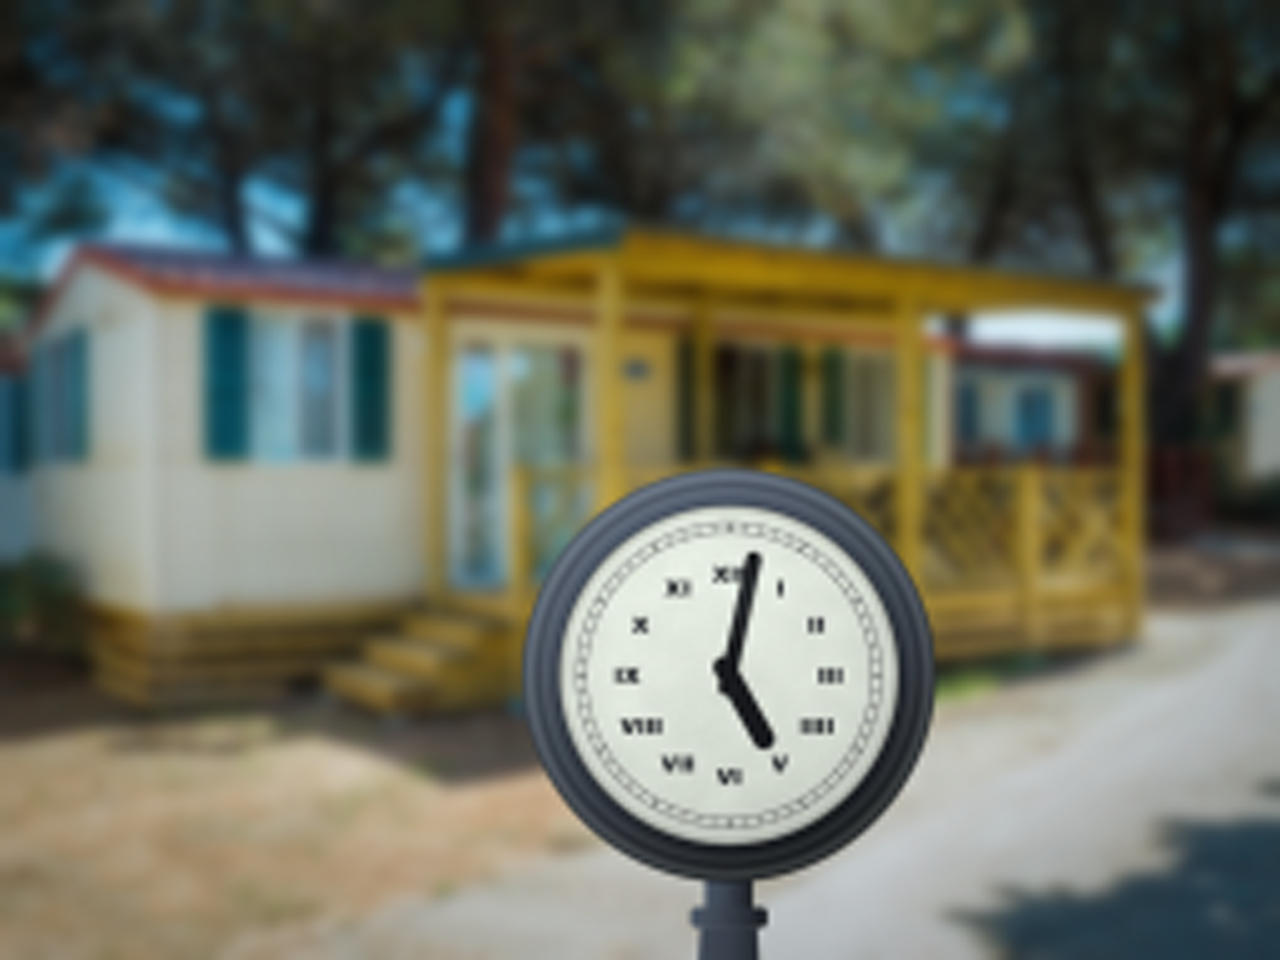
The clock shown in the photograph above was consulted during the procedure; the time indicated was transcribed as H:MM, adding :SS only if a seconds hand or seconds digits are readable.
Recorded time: 5:02
